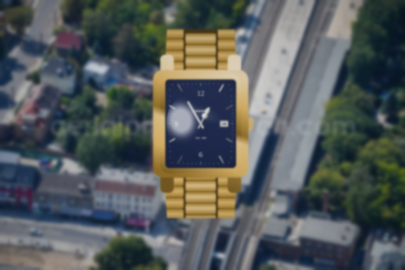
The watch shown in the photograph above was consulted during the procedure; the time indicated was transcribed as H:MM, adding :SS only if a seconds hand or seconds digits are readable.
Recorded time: 12:55
